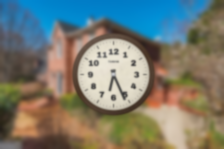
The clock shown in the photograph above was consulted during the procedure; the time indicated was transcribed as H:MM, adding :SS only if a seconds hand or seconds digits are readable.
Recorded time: 6:26
